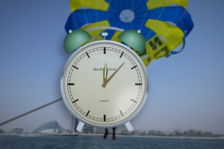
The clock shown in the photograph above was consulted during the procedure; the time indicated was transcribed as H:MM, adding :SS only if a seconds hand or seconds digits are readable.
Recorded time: 12:07
